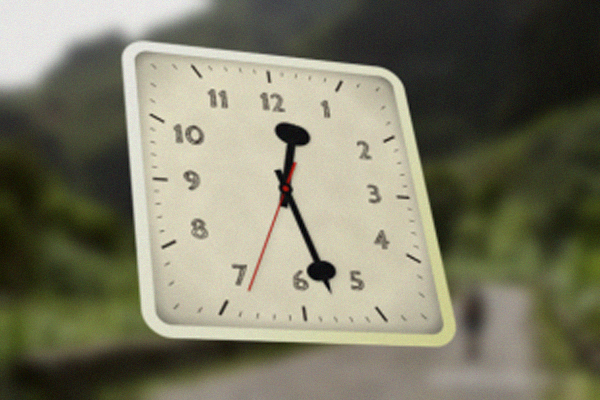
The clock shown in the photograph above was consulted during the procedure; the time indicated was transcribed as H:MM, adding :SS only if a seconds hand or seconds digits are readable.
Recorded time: 12:27:34
